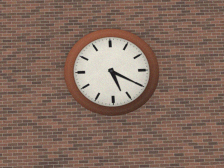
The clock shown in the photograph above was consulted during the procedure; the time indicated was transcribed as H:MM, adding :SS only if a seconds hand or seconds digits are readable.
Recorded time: 5:20
